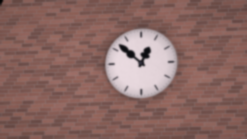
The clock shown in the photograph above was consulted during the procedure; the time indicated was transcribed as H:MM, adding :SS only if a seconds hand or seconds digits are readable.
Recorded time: 12:52
